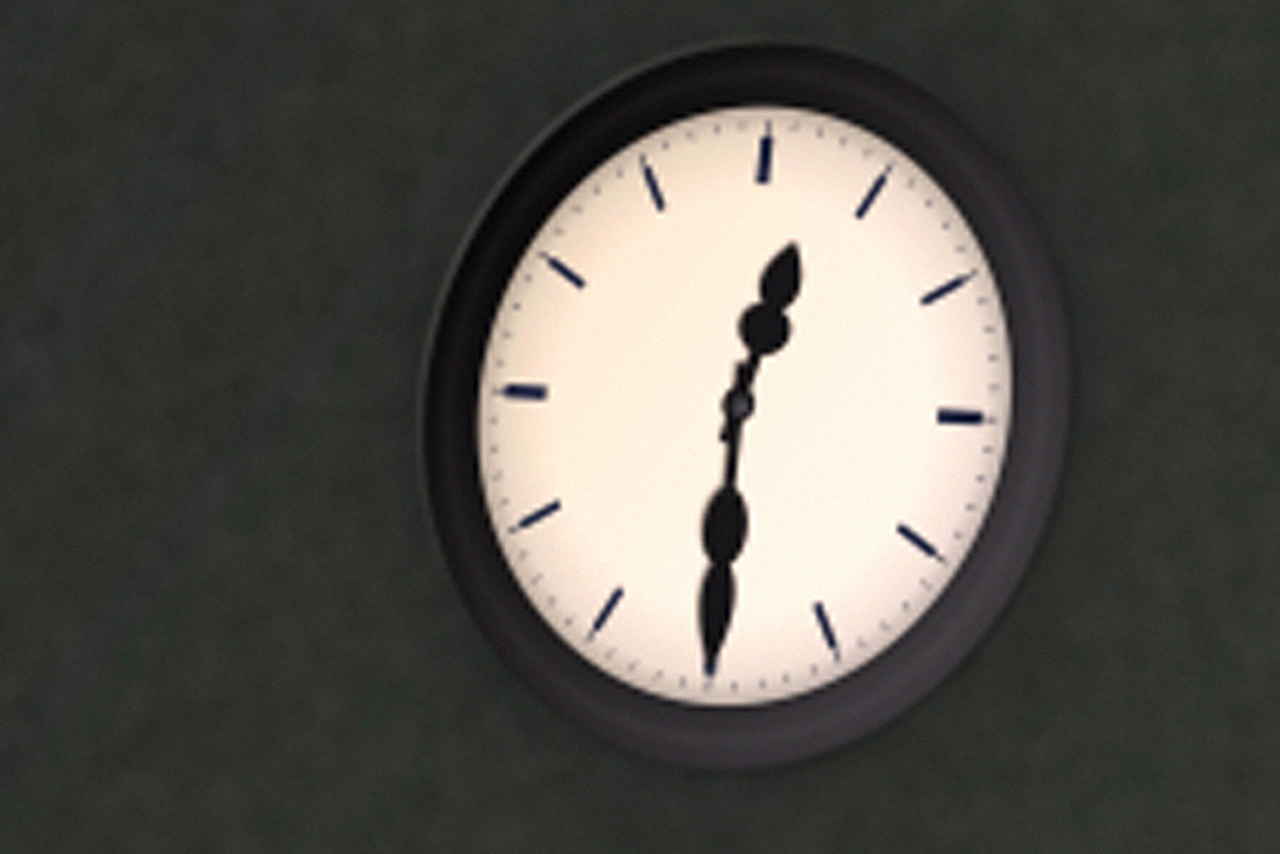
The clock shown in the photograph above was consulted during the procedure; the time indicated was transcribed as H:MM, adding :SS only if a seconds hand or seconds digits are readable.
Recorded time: 12:30
